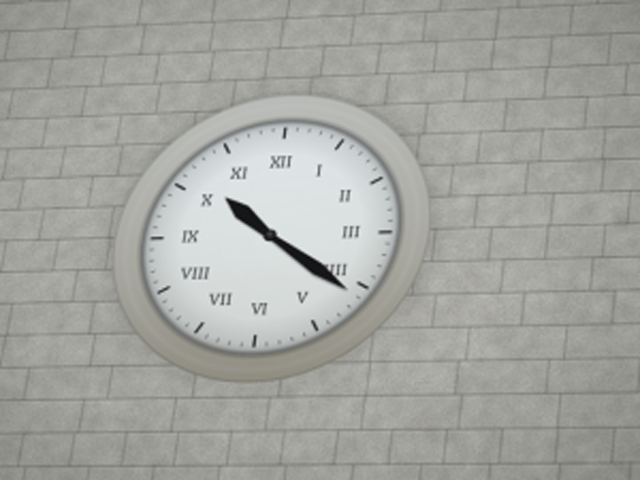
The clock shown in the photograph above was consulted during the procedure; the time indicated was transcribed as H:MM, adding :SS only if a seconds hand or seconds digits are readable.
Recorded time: 10:21
